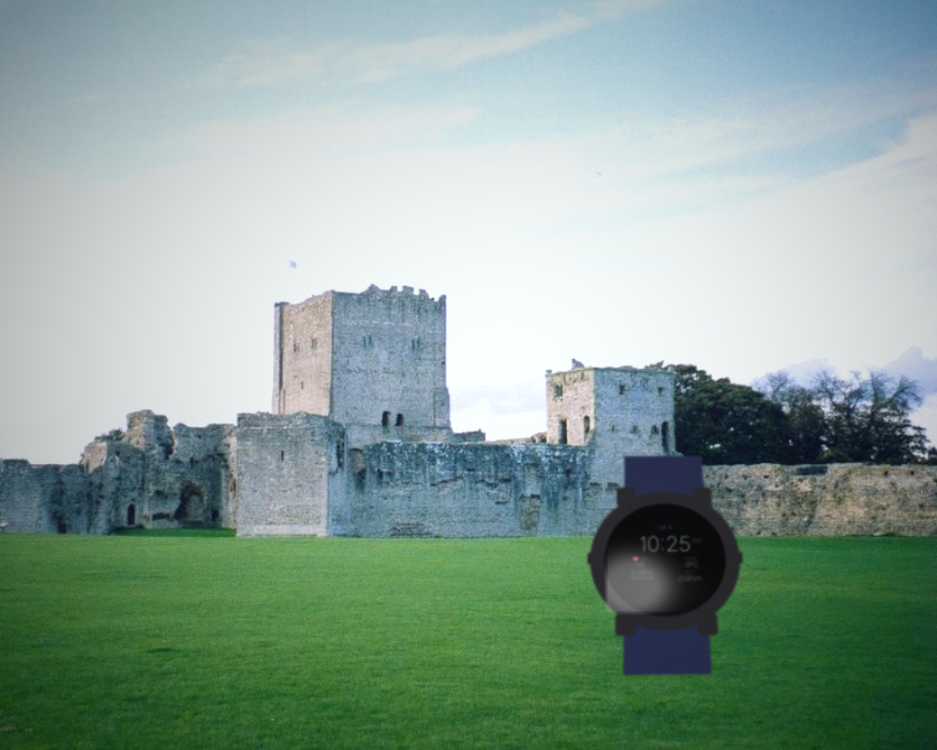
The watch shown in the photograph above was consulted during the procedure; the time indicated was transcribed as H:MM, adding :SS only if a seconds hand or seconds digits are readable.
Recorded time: 10:25
